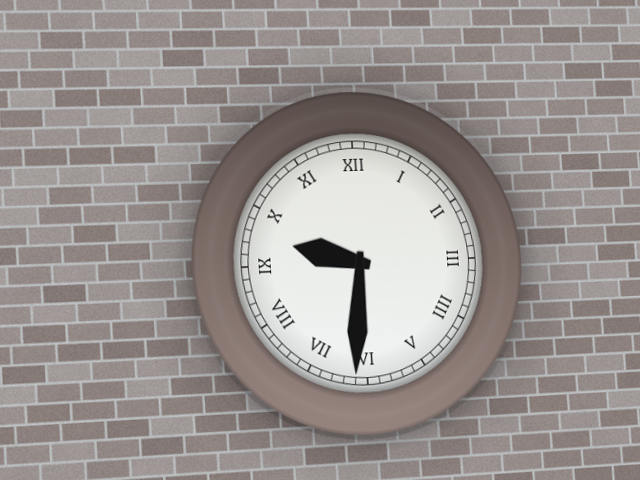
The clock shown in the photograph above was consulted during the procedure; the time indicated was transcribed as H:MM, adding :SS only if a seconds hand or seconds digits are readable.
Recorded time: 9:31
